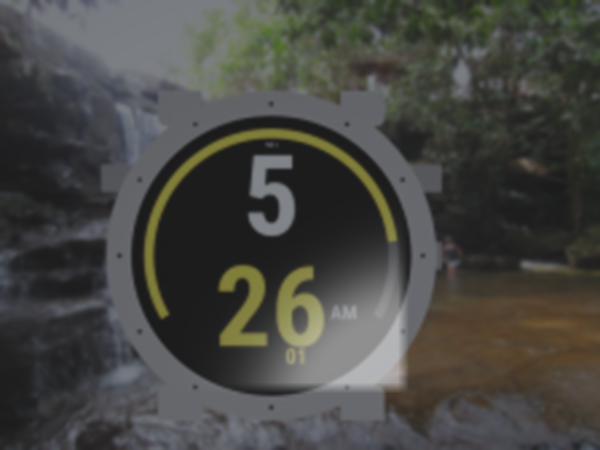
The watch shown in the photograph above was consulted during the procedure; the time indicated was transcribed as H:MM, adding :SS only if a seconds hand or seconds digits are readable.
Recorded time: 5:26:01
